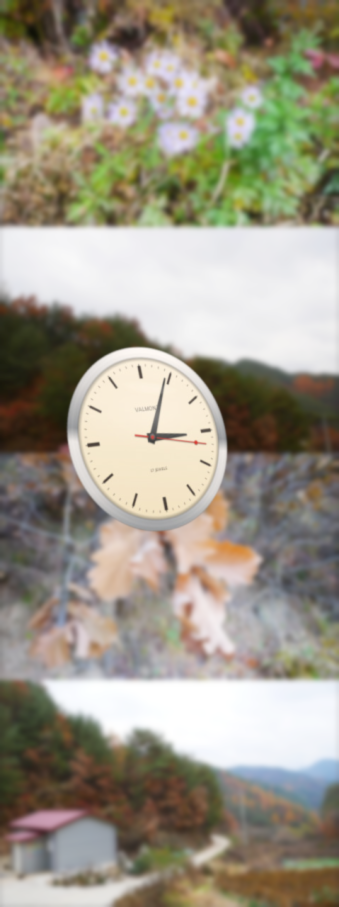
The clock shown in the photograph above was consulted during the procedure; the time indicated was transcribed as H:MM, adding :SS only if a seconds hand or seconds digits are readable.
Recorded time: 3:04:17
